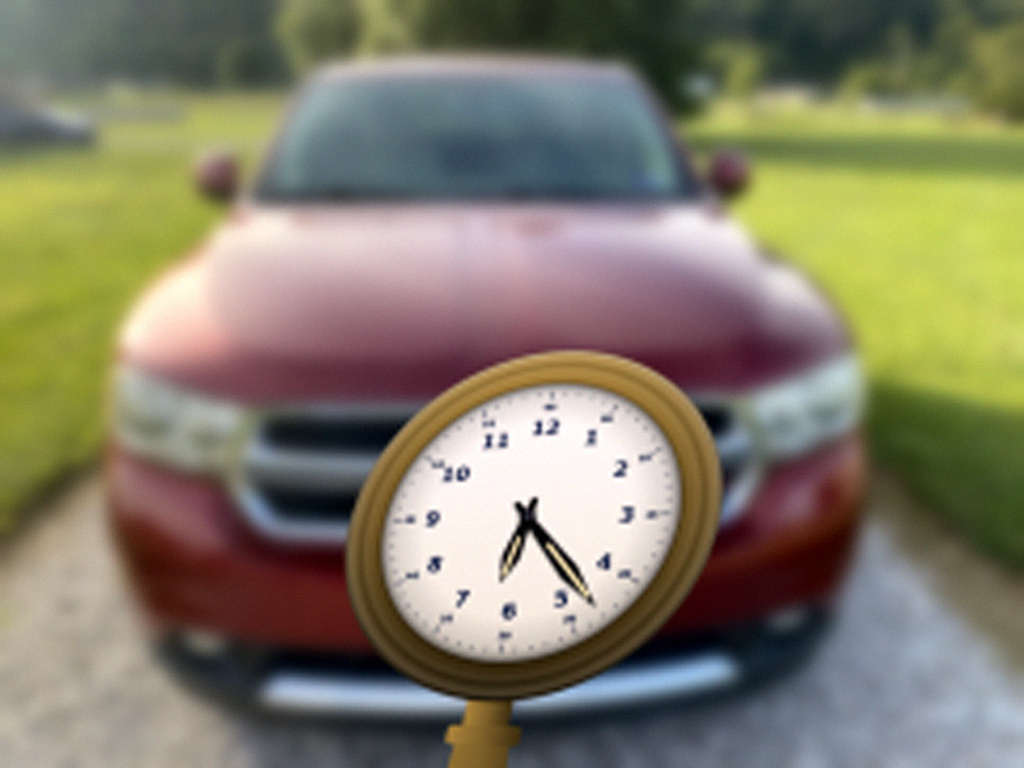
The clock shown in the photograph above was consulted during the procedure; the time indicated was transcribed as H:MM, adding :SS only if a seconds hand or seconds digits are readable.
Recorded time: 6:23
